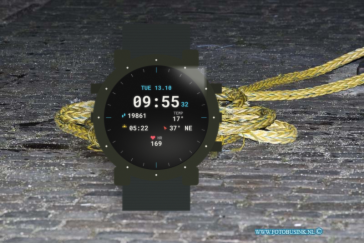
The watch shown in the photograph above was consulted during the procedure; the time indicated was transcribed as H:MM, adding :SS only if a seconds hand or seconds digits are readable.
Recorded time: 9:55
